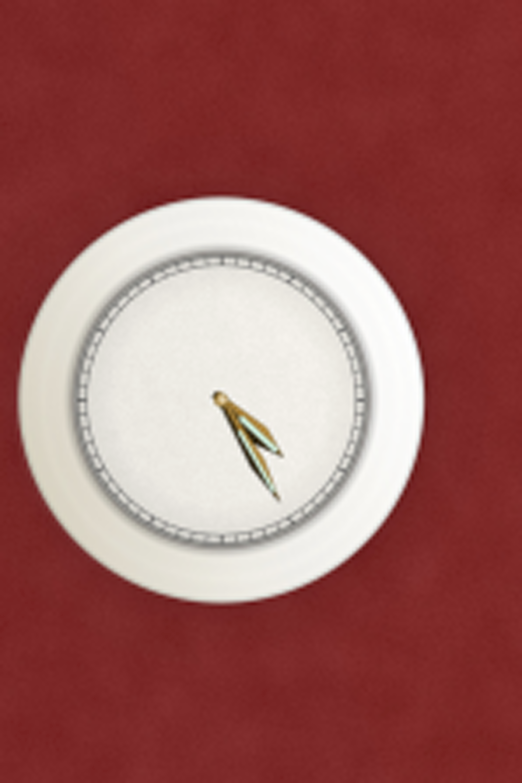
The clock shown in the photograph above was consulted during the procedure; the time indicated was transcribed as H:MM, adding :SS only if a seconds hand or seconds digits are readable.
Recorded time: 4:25
